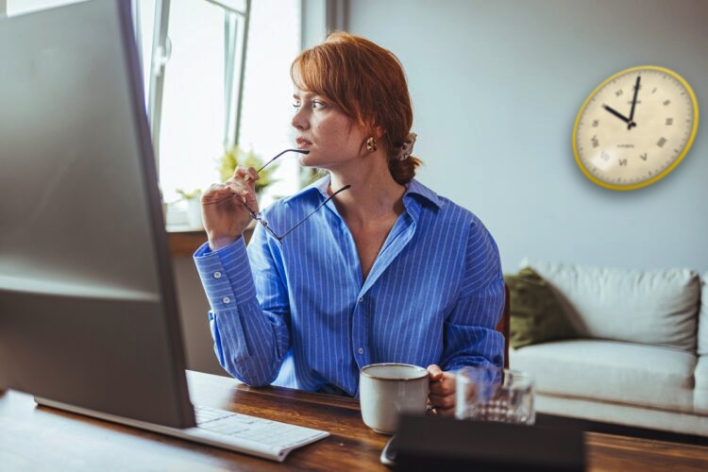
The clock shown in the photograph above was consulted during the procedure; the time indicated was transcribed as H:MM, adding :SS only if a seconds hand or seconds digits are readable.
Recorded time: 10:00
